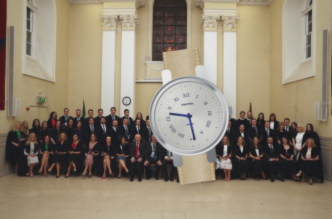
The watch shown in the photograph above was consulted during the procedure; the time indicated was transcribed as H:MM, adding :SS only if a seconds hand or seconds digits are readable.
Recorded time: 9:29
